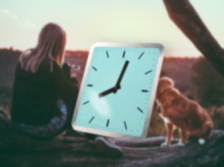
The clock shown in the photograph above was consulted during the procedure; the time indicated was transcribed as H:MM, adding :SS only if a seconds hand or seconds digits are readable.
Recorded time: 8:02
